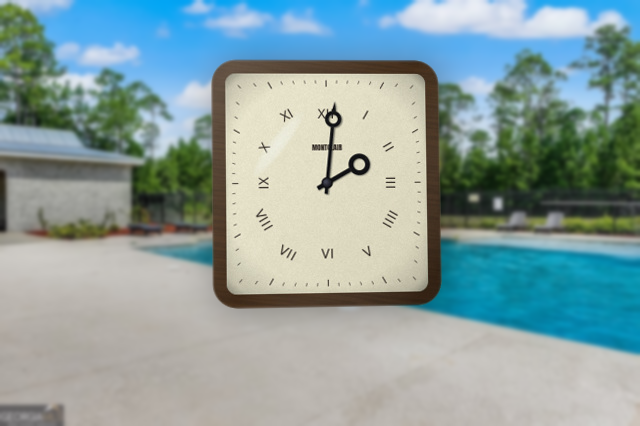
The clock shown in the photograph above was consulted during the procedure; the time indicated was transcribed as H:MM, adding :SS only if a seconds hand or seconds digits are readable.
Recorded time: 2:01
